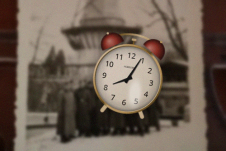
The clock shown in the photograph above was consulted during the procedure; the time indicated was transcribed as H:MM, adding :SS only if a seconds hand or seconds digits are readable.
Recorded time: 8:04
